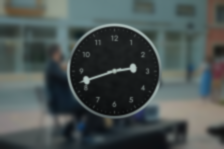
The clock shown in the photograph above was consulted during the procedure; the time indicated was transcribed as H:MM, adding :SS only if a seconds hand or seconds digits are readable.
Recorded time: 2:42
